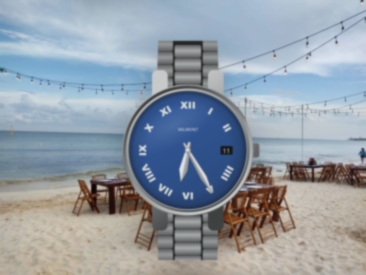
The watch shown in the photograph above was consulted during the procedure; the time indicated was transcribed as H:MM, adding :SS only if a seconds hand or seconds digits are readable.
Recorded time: 6:25
